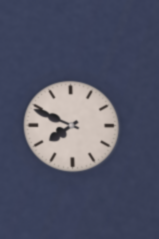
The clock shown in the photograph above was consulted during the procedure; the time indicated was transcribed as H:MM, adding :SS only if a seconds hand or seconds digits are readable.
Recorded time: 7:49
